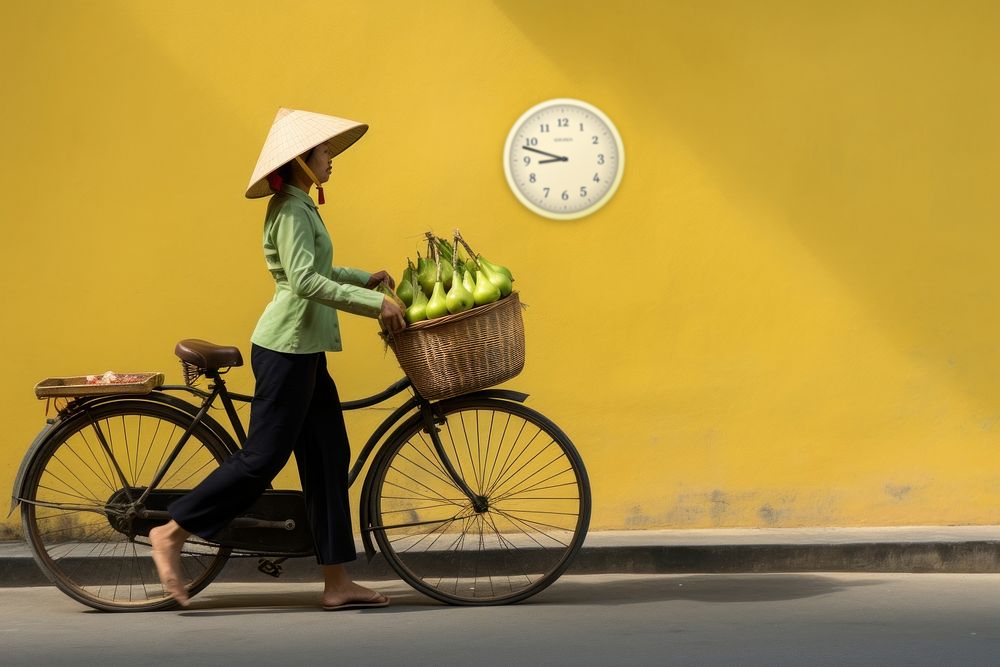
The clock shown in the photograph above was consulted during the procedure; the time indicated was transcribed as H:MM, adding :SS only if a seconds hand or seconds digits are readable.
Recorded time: 8:48
